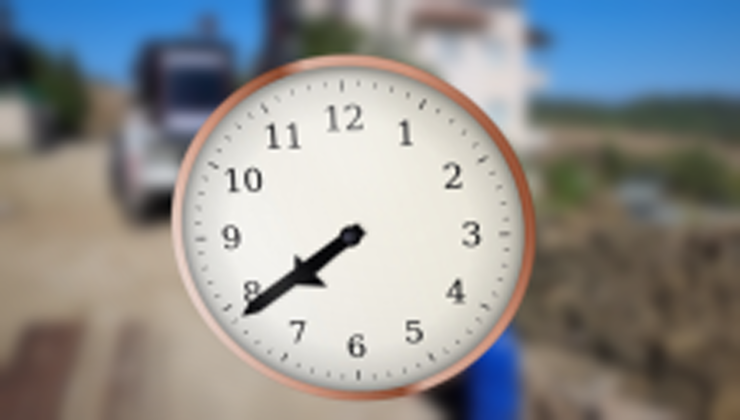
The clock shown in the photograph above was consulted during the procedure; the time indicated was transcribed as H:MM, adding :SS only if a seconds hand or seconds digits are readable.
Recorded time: 7:39
